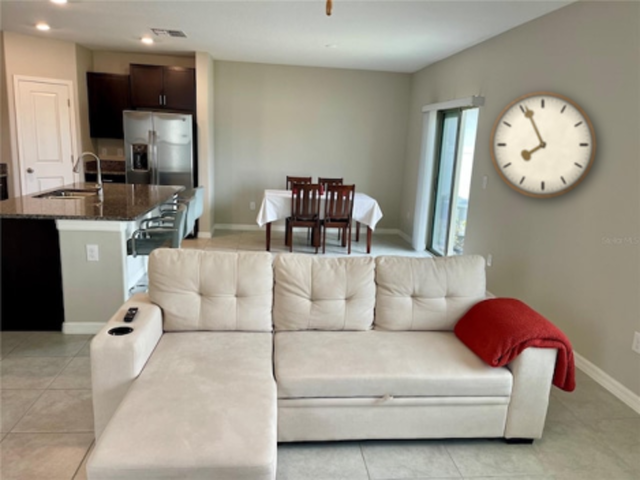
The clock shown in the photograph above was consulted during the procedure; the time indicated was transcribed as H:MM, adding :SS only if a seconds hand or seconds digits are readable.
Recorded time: 7:56
